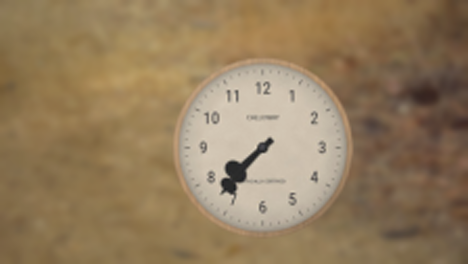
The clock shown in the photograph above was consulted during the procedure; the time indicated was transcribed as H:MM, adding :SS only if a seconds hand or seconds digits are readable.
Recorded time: 7:37
